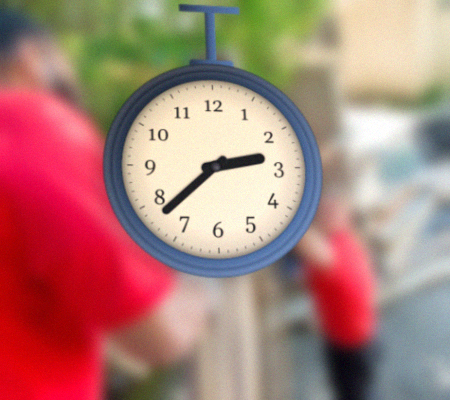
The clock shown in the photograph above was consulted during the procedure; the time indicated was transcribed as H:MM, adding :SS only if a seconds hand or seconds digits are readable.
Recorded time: 2:38
